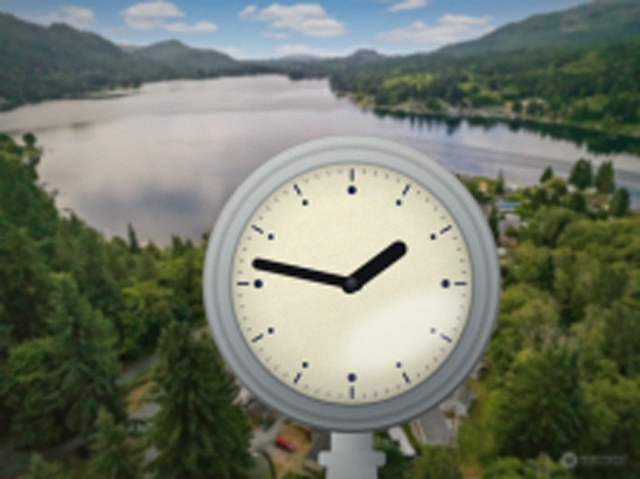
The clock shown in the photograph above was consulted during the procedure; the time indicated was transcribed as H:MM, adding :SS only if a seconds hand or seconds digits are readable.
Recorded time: 1:47
